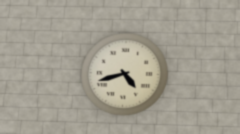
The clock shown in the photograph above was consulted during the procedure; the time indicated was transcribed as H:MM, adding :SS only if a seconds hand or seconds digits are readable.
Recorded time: 4:42
